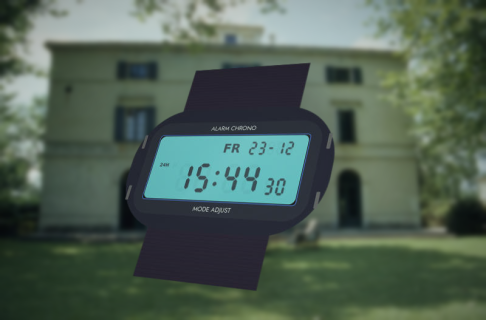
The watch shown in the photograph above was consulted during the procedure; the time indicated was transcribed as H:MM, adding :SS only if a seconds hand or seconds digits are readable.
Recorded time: 15:44:30
